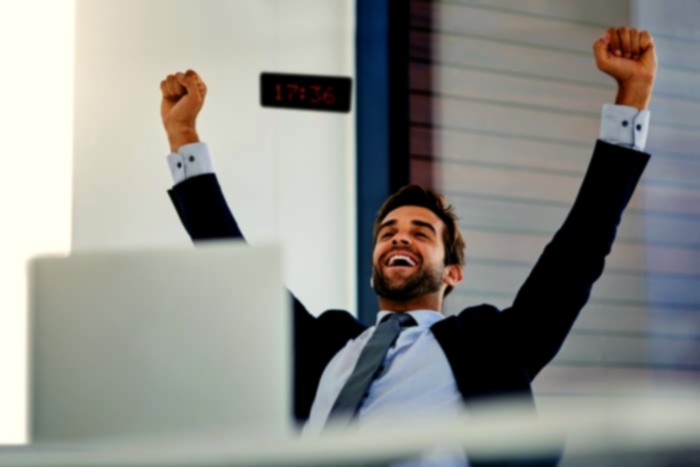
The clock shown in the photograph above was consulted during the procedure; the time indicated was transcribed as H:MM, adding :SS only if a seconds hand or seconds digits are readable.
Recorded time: 17:36
